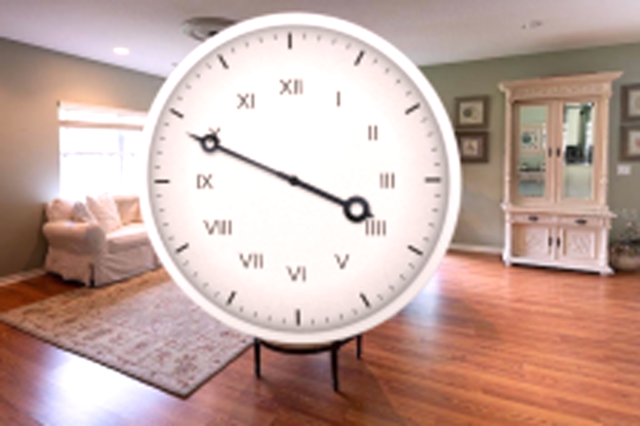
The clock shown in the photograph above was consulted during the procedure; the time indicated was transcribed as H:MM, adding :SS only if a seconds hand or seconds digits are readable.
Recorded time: 3:49
